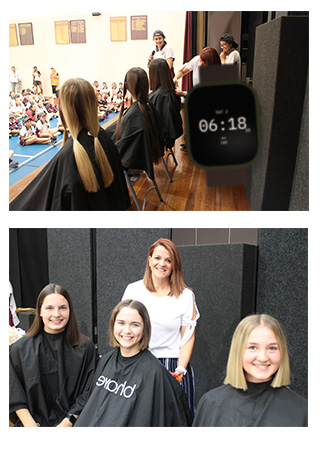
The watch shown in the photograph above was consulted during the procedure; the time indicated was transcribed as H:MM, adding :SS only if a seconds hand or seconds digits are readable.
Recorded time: 6:18
